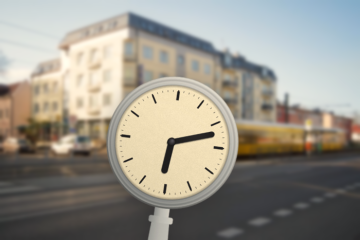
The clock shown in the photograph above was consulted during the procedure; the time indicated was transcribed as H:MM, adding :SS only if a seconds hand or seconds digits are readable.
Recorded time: 6:12
